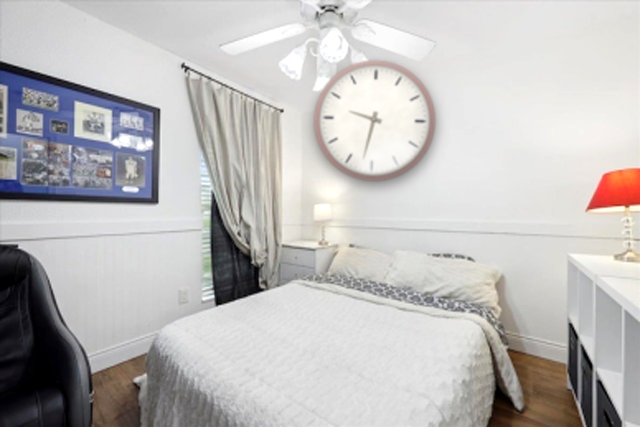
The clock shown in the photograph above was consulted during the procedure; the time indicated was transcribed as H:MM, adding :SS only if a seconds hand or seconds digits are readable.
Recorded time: 9:32
